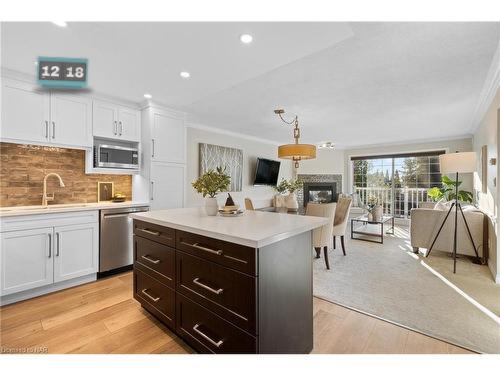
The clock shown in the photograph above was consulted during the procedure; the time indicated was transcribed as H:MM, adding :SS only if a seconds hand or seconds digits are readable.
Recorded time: 12:18
